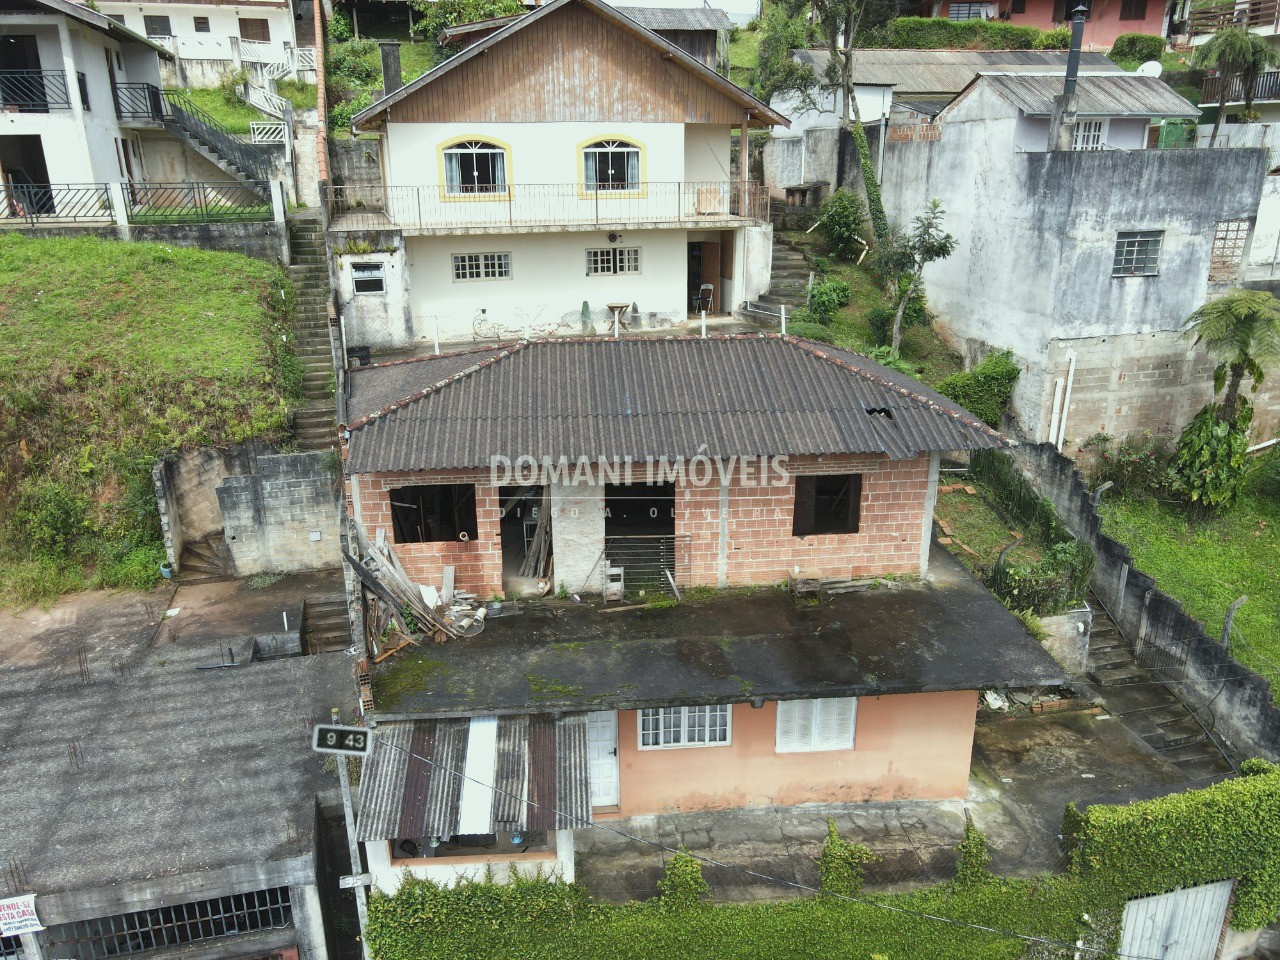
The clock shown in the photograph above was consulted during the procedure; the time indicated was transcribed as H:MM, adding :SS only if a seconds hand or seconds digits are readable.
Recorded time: 9:43
